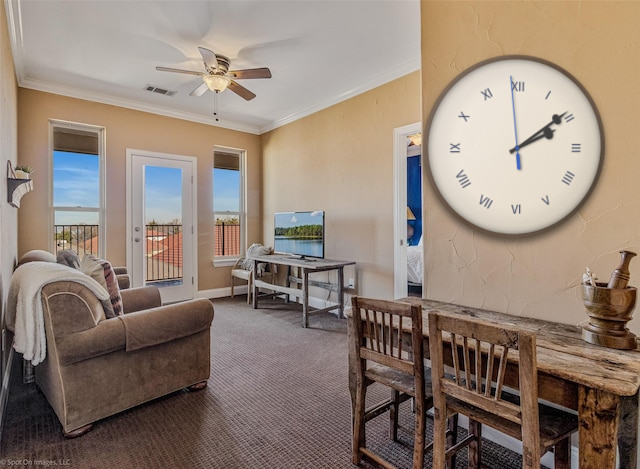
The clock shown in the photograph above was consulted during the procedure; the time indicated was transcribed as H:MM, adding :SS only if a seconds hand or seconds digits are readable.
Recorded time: 2:08:59
